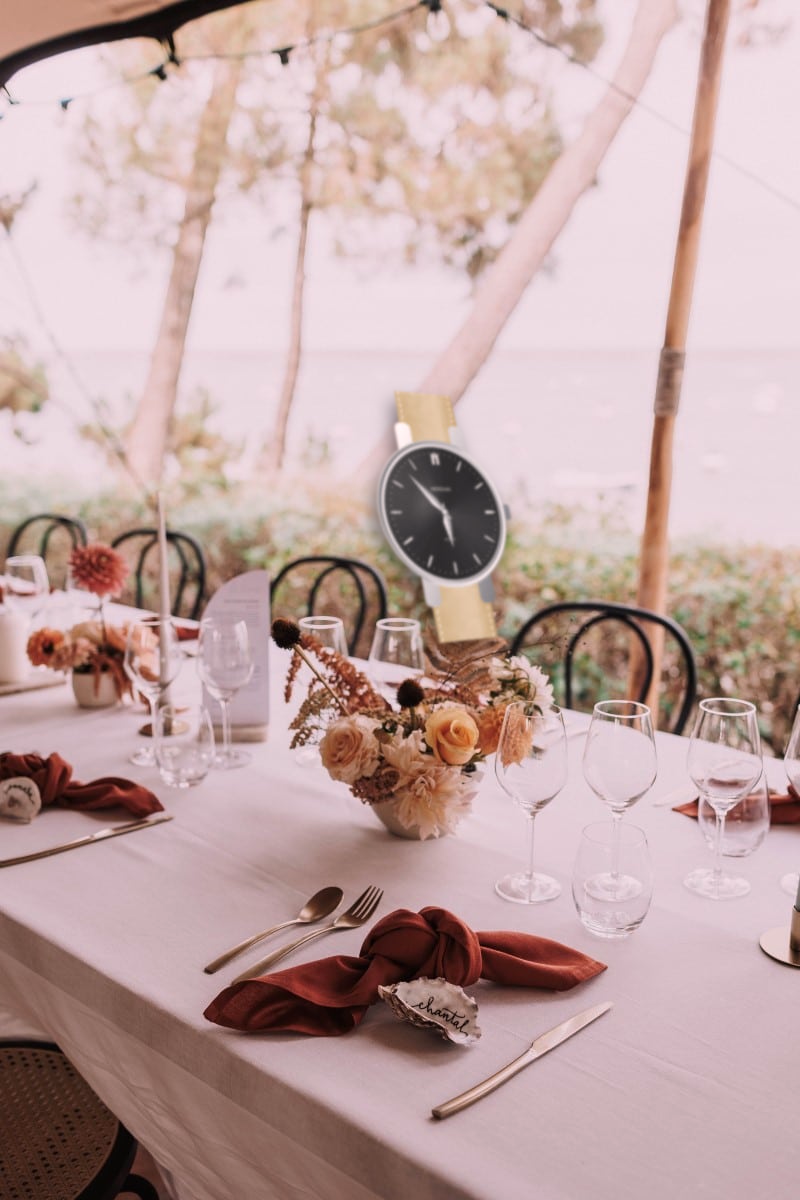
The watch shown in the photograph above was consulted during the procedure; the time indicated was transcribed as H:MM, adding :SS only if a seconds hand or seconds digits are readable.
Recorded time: 5:53
